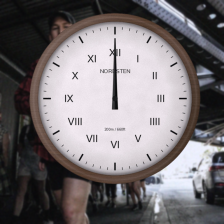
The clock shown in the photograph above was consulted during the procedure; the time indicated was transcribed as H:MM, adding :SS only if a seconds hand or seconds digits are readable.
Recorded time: 12:00
